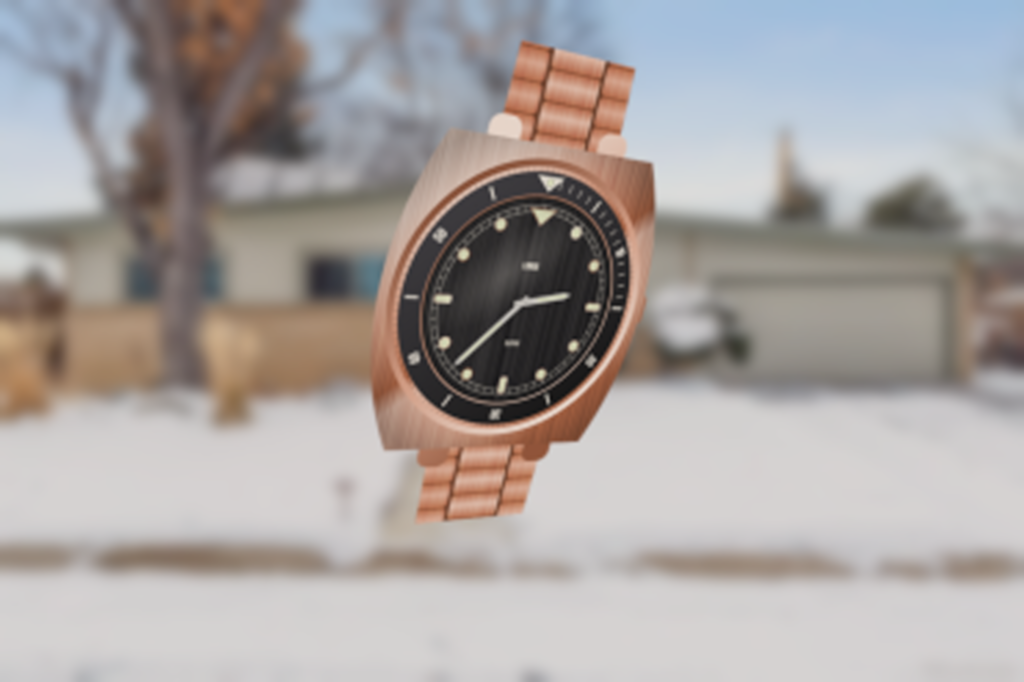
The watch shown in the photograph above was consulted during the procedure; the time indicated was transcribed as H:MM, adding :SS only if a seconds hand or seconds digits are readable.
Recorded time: 2:37
